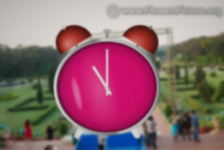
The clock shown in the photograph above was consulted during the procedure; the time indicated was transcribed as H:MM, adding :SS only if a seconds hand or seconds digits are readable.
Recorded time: 11:00
